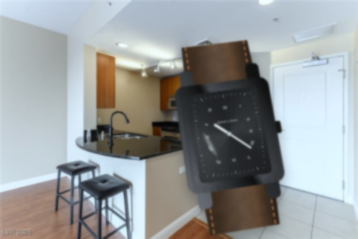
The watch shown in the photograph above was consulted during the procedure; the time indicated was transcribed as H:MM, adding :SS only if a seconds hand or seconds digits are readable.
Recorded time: 10:22
